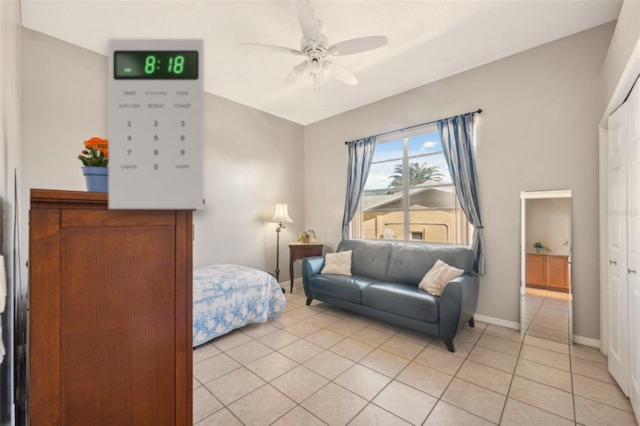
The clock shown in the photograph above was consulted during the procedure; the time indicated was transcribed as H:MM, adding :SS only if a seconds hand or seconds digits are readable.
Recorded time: 8:18
